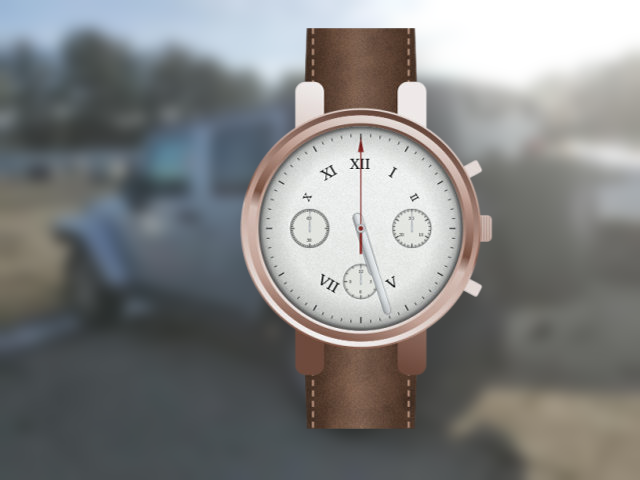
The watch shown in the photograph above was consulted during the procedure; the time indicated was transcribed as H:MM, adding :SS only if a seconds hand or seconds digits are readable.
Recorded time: 5:27
